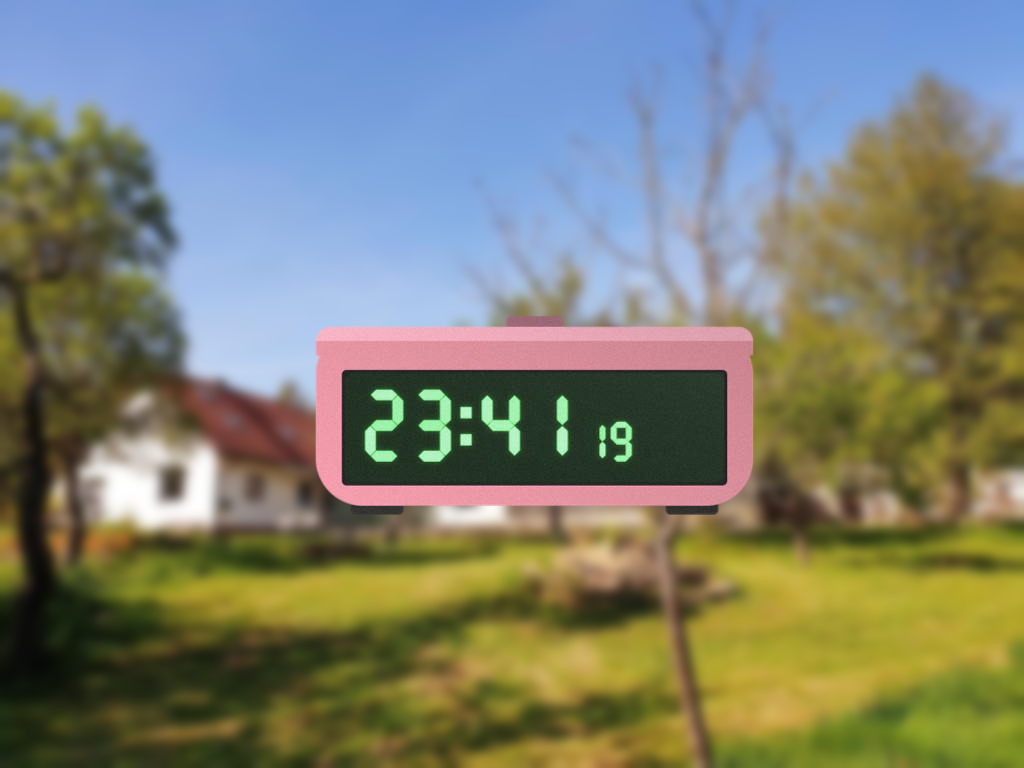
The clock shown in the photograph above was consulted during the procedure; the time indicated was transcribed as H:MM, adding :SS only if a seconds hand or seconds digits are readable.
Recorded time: 23:41:19
